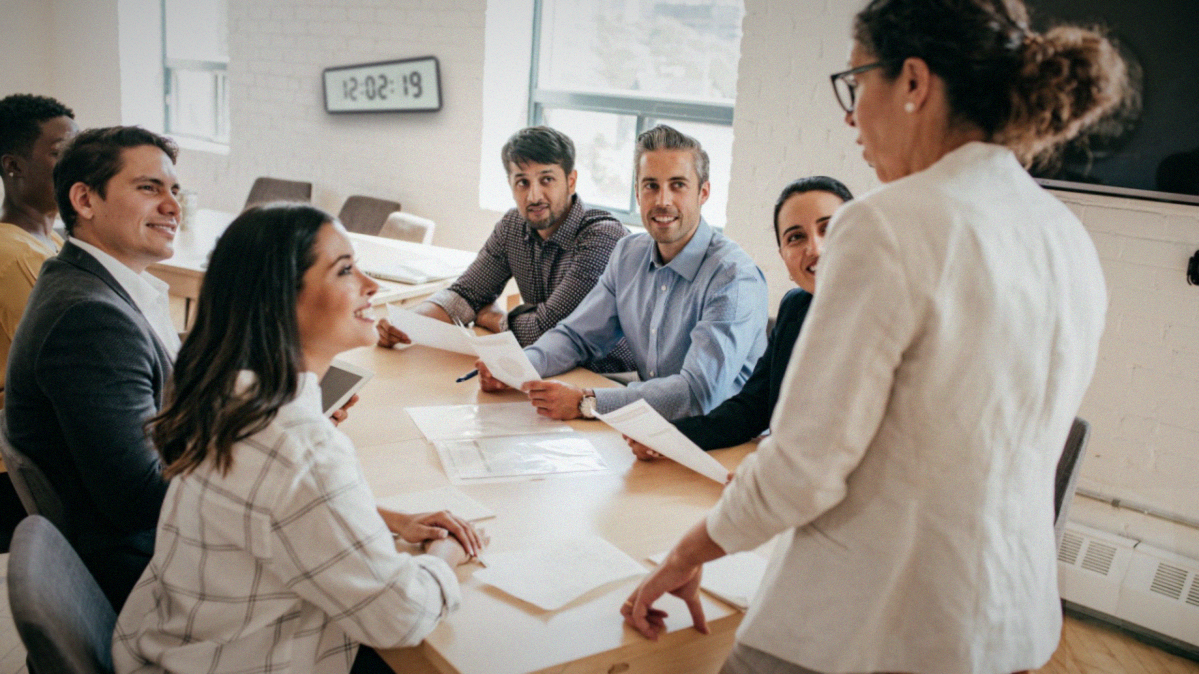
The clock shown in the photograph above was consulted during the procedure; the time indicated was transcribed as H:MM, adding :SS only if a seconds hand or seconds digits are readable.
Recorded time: 12:02:19
